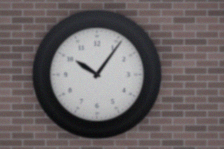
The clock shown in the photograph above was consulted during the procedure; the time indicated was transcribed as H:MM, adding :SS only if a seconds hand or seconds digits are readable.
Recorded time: 10:06
